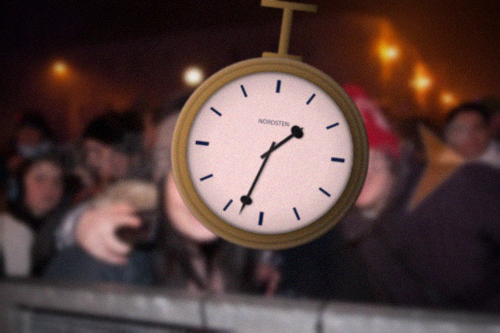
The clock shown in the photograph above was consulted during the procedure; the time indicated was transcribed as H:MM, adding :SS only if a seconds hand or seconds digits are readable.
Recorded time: 1:33
